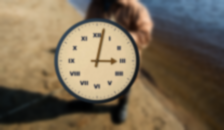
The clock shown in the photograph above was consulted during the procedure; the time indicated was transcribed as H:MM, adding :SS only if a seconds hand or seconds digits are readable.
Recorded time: 3:02
